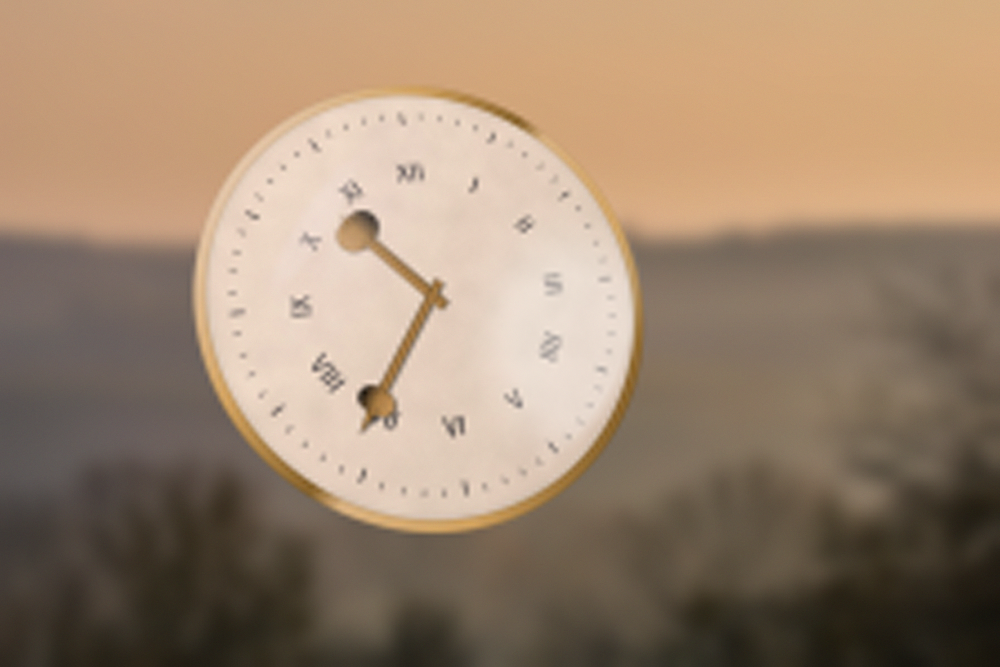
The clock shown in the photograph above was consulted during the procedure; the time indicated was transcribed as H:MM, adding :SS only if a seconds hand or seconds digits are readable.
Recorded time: 10:36
